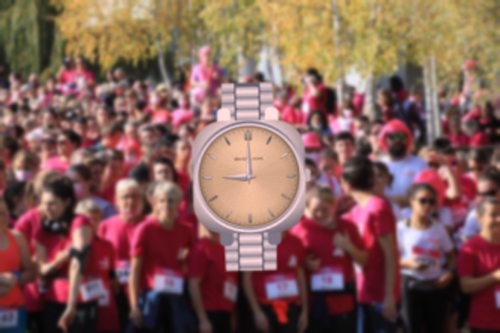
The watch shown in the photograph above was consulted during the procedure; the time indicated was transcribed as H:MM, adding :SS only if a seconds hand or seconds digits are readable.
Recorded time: 9:00
